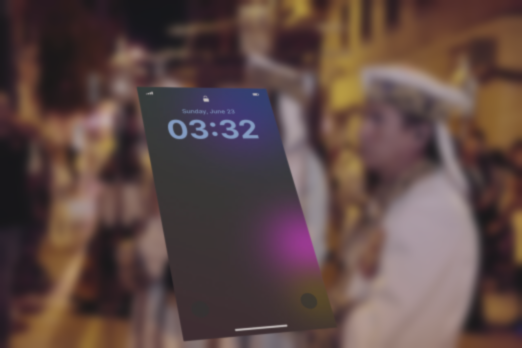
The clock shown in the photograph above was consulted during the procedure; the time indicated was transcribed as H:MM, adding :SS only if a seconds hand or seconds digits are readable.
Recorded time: 3:32
